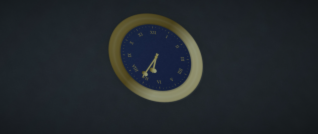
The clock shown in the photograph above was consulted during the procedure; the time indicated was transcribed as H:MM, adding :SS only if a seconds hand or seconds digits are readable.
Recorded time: 6:36
